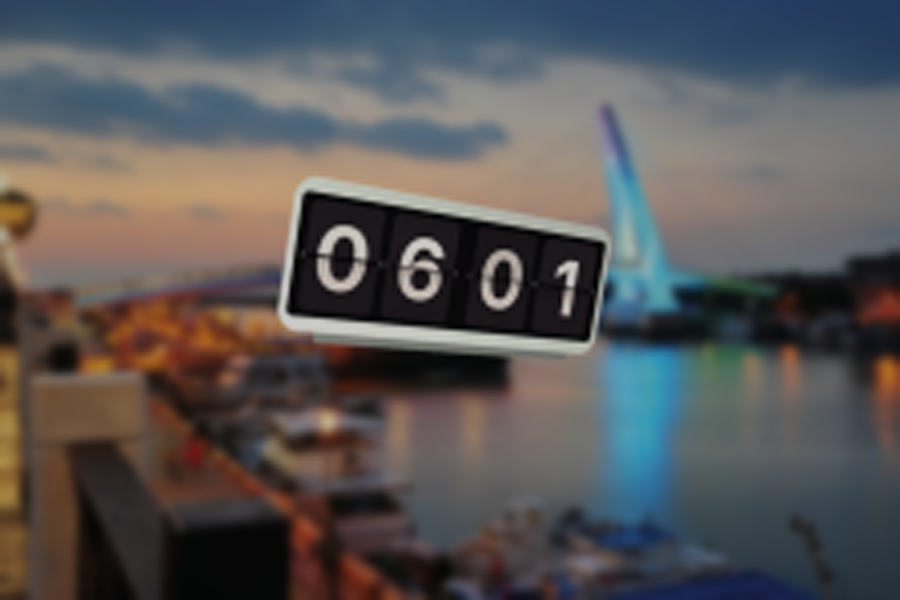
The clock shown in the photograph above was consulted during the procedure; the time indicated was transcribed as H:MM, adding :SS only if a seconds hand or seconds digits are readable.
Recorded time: 6:01
